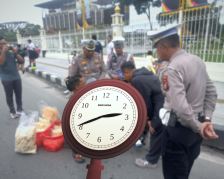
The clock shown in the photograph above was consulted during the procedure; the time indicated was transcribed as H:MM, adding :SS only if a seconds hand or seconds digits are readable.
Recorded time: 2:41
